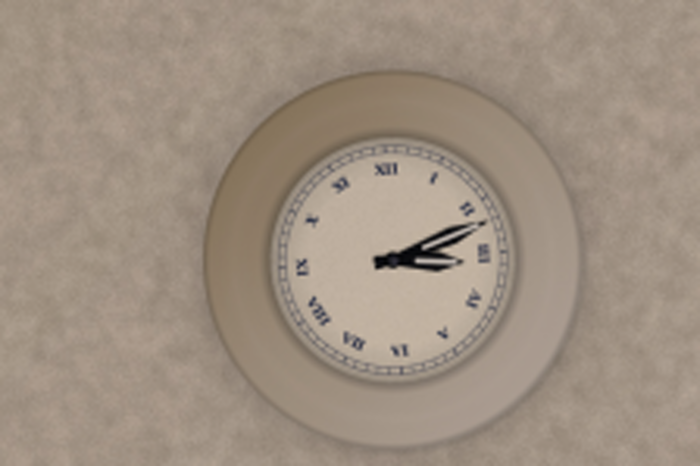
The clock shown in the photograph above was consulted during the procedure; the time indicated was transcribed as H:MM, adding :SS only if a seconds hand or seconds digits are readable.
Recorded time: 3:12
